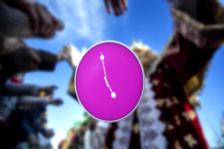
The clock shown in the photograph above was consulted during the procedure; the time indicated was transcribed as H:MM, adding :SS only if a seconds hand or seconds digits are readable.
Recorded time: 4:58
